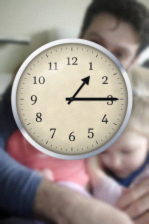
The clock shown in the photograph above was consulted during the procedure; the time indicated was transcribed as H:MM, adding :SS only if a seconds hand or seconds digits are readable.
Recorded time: 1:15
